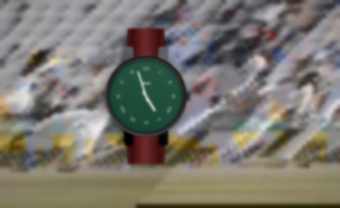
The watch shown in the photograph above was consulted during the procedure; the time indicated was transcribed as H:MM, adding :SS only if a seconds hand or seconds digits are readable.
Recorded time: 4:57
